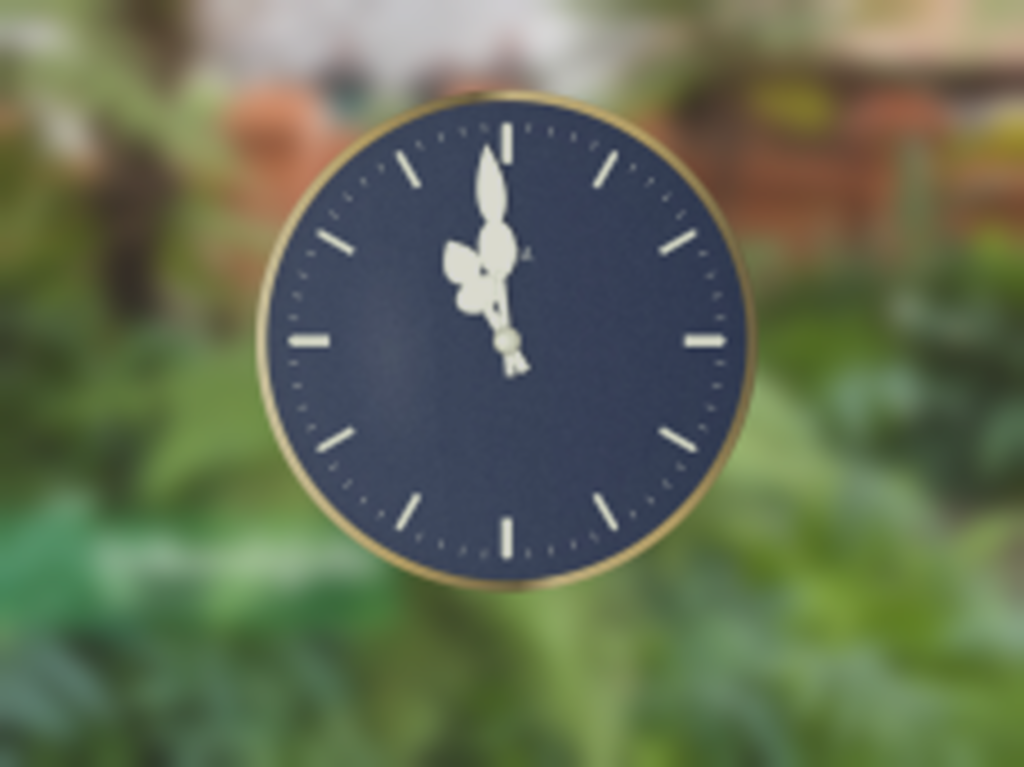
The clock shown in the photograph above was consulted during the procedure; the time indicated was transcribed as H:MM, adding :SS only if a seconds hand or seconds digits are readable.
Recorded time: 10:59
